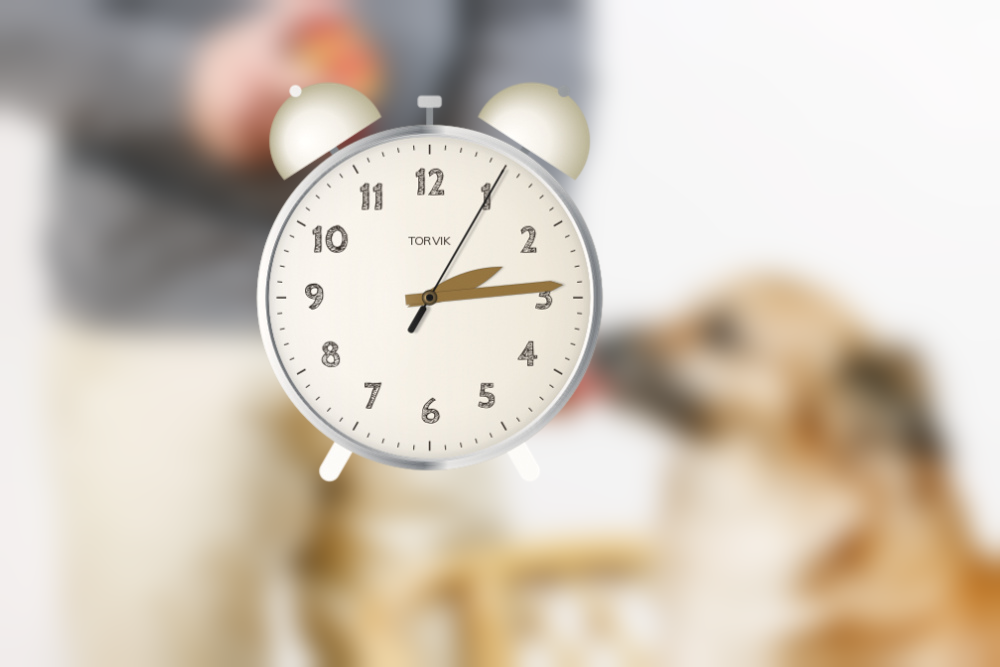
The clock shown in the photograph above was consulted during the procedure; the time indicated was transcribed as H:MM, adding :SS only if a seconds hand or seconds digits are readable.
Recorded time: 2:14:05
